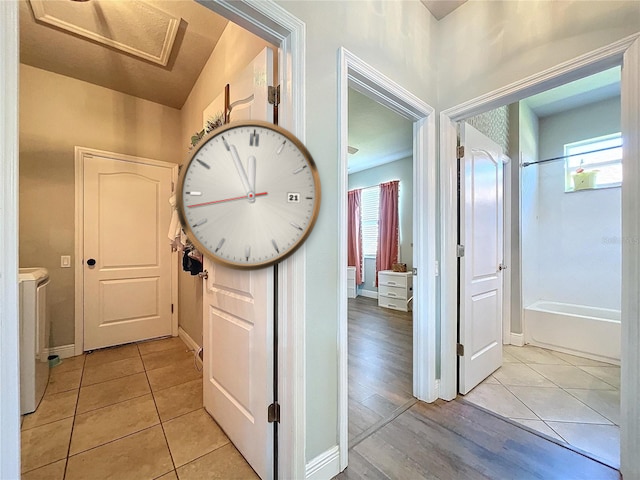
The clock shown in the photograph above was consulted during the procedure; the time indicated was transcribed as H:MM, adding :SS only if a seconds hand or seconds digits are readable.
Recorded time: 11:55:43
